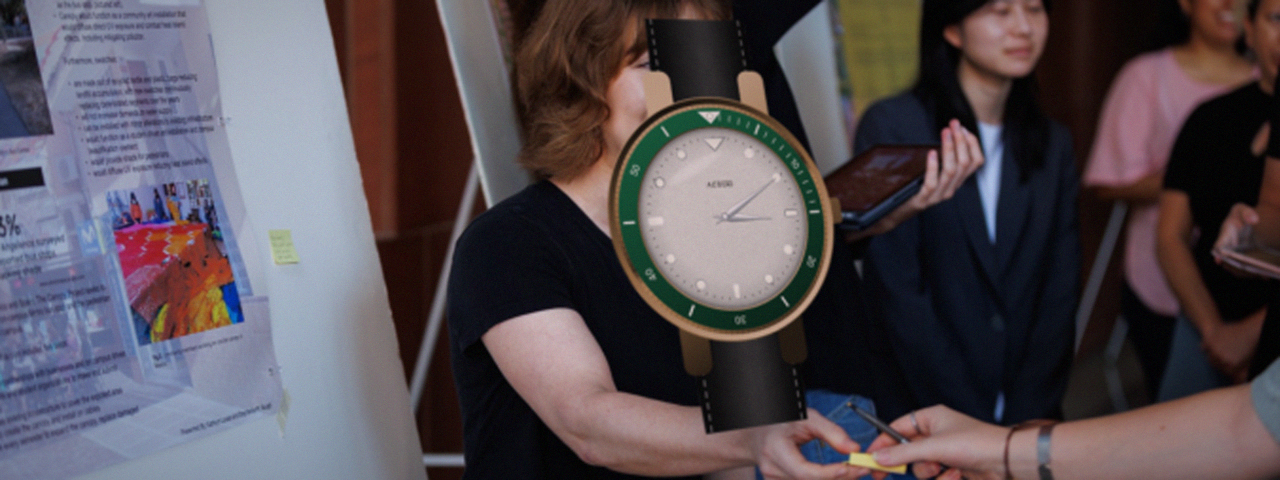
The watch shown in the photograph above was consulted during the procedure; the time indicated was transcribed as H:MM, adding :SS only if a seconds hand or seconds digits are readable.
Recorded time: 3:10
